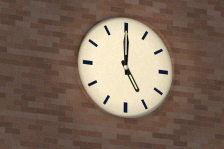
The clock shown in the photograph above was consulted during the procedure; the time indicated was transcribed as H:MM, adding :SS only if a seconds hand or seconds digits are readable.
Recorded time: 5:00
